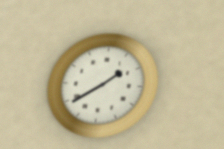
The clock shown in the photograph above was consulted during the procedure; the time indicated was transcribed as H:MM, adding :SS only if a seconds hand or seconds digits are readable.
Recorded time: 1:39
